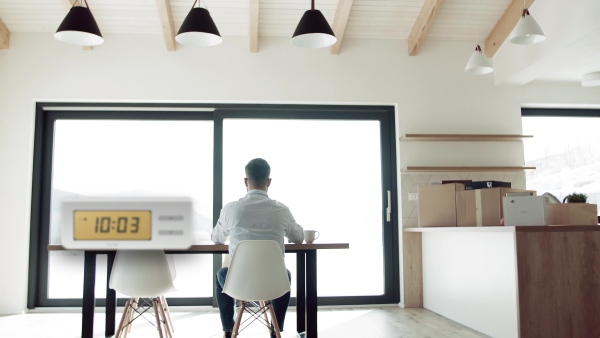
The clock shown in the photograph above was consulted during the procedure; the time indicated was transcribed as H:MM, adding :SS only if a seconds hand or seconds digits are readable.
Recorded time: 10:03
